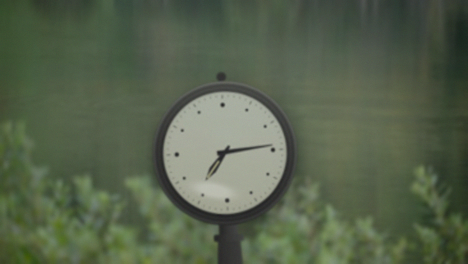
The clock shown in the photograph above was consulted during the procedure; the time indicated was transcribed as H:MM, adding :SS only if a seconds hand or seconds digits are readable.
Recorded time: 7:14
